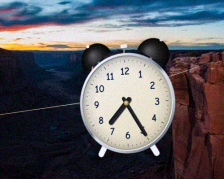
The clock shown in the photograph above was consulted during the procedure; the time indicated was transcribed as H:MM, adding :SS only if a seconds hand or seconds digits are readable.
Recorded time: 7:25
